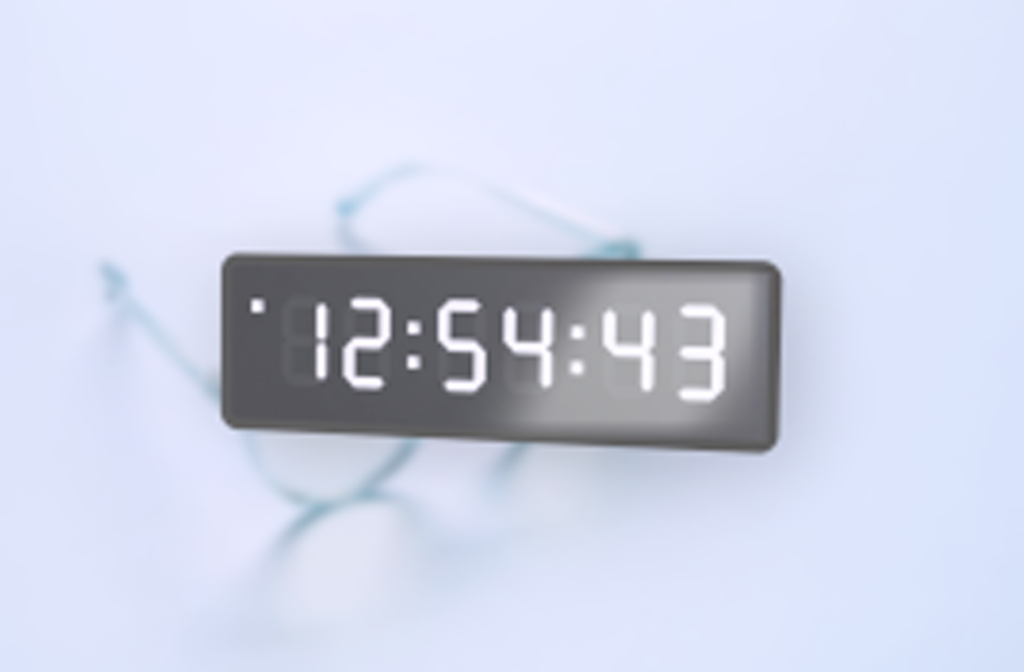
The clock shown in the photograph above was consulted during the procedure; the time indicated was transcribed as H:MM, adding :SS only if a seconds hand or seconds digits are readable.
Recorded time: 12:54:43
